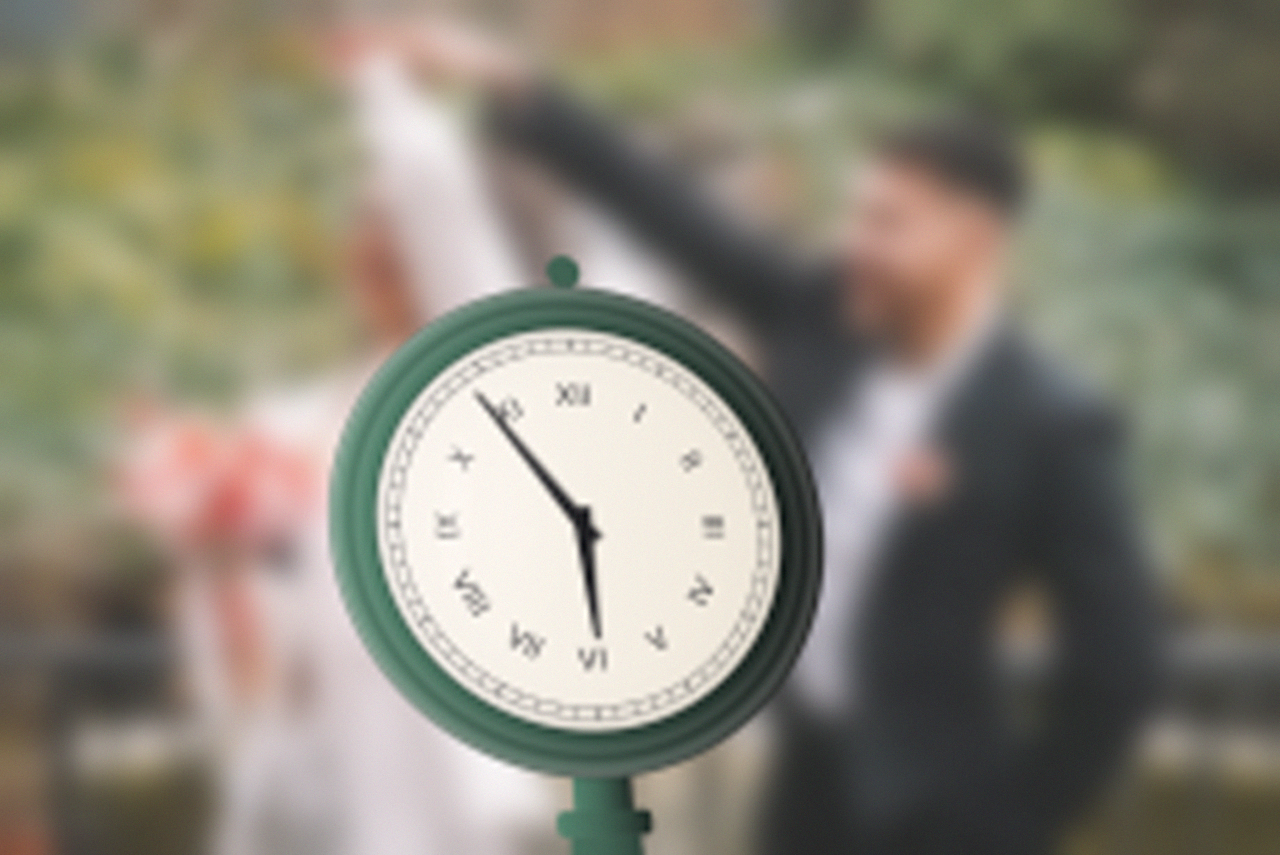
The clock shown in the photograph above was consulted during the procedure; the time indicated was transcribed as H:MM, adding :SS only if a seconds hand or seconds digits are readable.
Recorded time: 5:54
